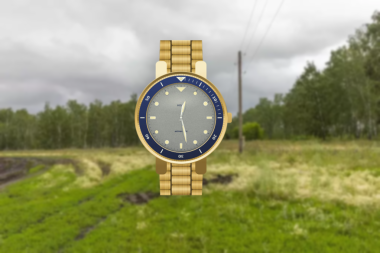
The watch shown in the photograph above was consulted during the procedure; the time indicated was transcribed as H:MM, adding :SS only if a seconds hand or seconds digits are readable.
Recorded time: 12:28
